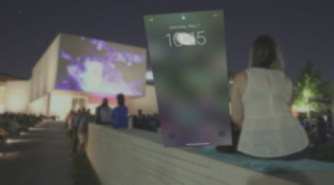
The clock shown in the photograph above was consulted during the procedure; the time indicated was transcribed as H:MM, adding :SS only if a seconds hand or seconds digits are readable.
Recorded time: 10:15
